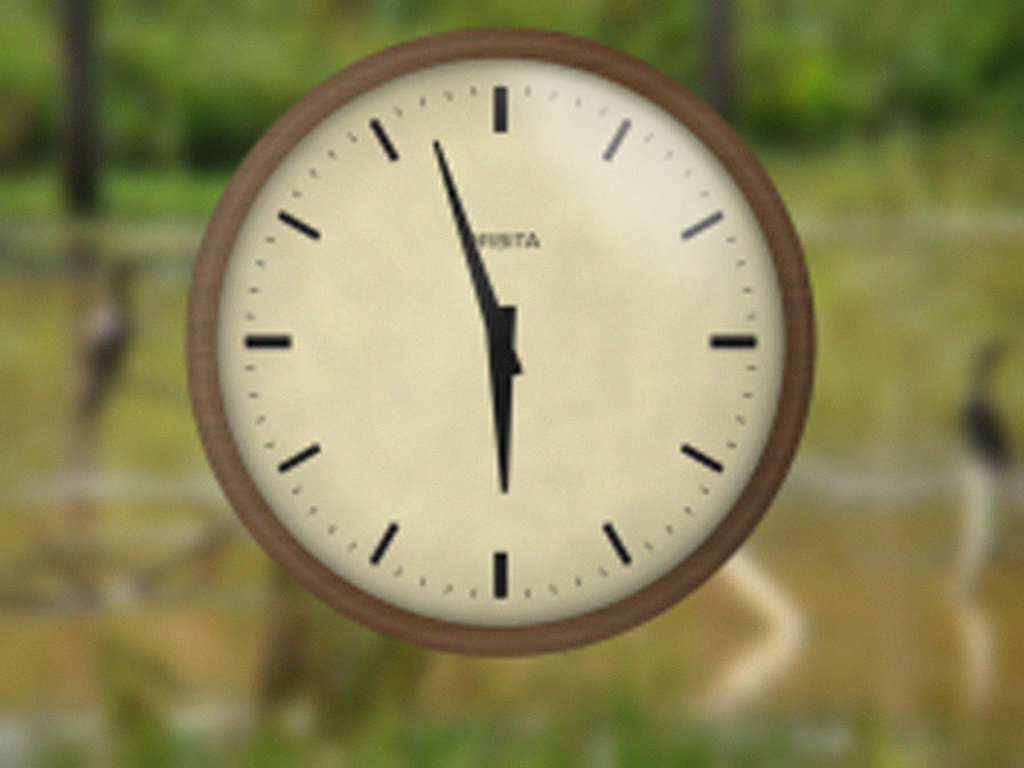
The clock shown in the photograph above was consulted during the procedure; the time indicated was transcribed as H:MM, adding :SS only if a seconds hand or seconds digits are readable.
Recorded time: 5:57
